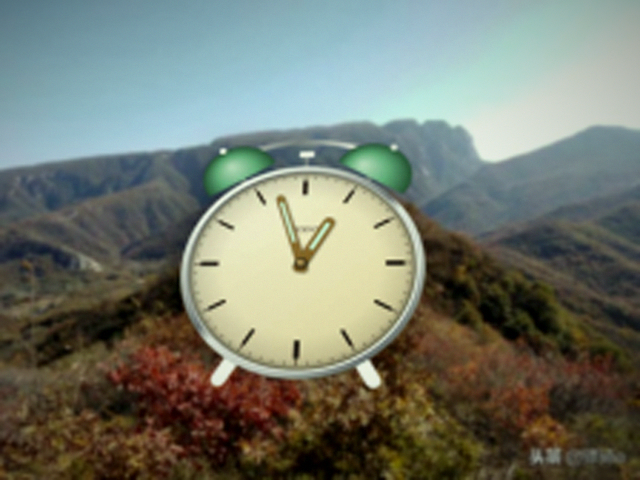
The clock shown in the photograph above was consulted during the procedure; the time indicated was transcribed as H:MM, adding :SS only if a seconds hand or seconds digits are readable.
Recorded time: 12:57
